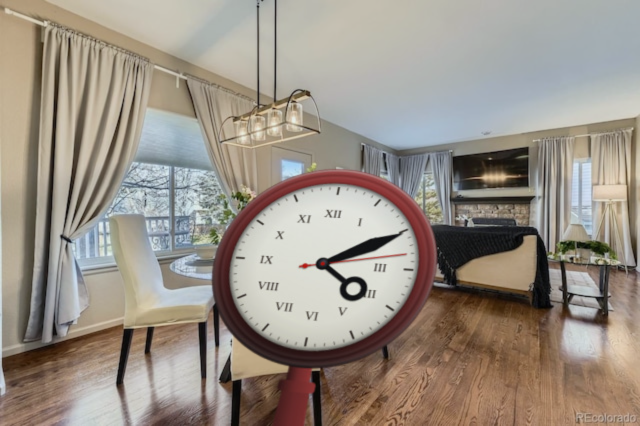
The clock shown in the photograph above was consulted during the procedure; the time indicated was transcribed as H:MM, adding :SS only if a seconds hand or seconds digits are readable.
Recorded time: 4:10:13
